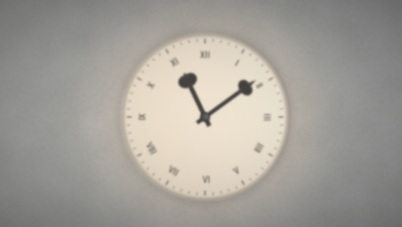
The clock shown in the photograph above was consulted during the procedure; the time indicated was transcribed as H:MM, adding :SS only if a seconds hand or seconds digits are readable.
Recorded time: 11:09
